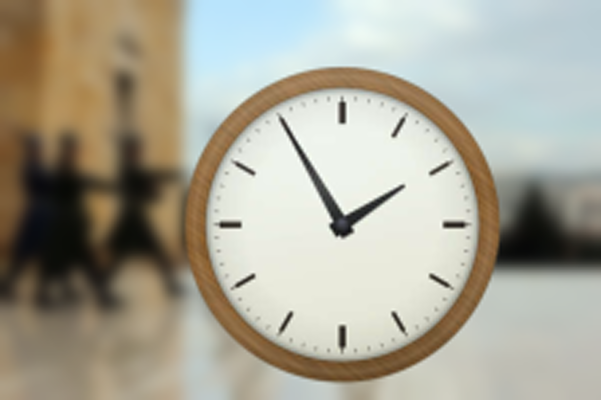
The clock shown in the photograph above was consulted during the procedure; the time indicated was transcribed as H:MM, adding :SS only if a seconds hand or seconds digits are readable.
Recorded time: 1:55
